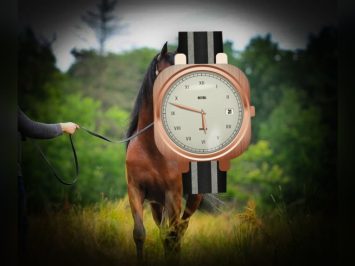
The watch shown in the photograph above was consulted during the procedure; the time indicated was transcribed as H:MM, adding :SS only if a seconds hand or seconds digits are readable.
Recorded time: 5:48
